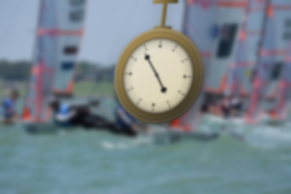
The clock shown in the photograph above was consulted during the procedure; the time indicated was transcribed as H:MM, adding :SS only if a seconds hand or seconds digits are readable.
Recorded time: 4:54
